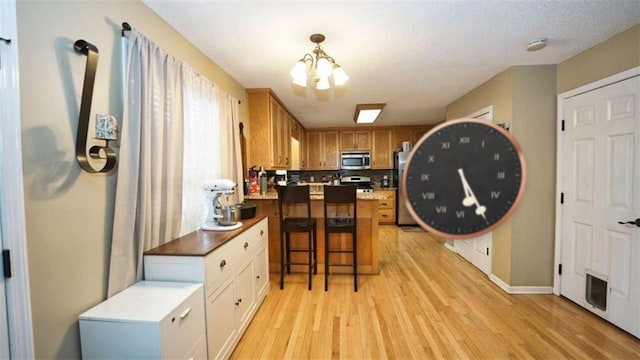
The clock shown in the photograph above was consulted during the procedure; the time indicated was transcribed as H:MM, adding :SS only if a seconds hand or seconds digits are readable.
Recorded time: 5:25
